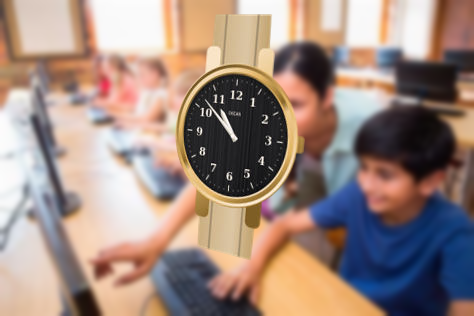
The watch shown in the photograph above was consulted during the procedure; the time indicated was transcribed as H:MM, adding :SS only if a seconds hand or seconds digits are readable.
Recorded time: 10:52
